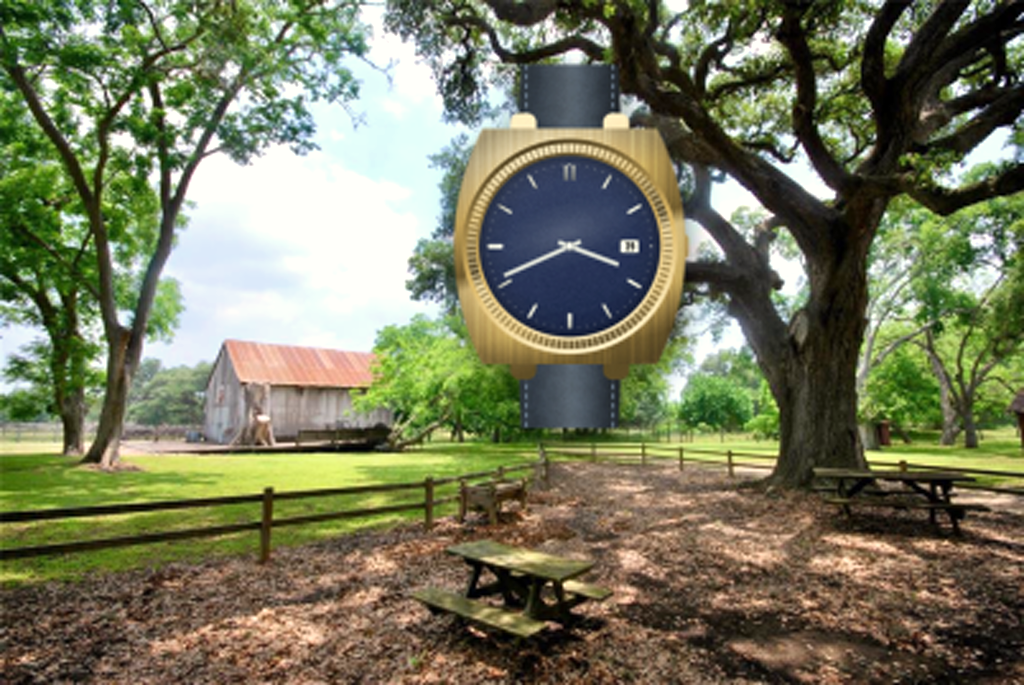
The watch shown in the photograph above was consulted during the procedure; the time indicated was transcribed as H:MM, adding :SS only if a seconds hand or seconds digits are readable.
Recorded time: 3:41
